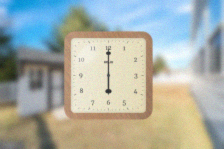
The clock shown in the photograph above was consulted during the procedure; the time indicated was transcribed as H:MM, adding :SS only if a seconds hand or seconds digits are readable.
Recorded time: 6:00
